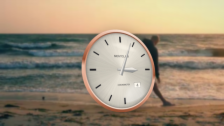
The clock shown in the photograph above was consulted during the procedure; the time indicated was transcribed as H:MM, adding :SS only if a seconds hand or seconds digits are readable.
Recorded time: 3:04
